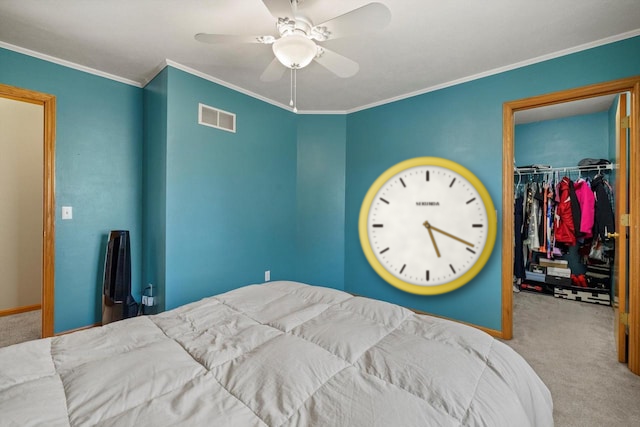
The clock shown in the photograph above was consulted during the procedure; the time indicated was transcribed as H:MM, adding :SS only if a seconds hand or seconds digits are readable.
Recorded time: 5:19
